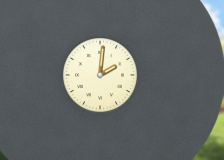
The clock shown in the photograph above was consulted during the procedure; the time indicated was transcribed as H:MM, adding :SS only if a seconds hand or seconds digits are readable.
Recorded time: 2:01
